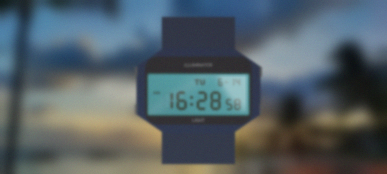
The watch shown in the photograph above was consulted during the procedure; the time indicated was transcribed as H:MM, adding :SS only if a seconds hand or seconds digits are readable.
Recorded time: 16:28:58
